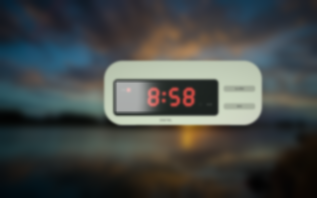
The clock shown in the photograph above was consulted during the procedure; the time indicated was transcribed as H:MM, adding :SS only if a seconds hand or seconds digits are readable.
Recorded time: 8:58
